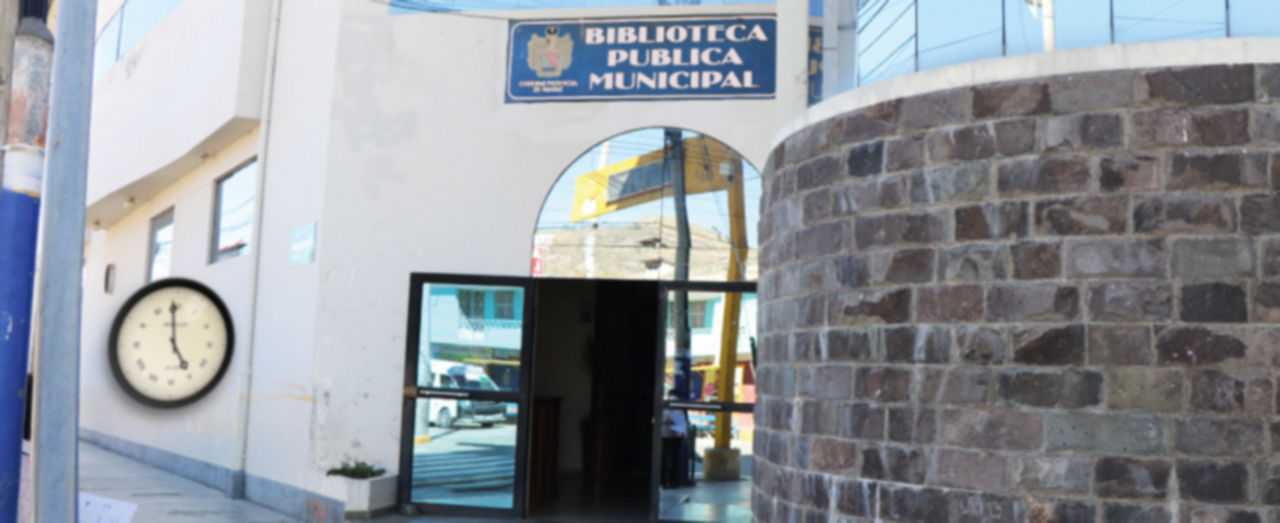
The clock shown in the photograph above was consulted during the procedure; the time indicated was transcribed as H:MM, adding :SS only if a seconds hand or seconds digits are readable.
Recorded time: 4:59
